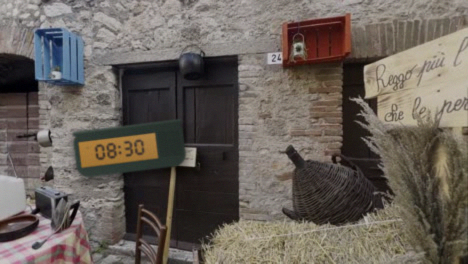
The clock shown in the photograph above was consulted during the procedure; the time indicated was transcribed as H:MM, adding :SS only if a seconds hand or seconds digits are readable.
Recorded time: 8:30
